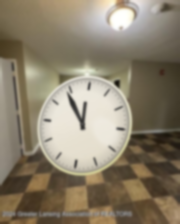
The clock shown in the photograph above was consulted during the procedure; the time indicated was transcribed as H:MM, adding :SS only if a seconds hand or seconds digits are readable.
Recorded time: 11:54
